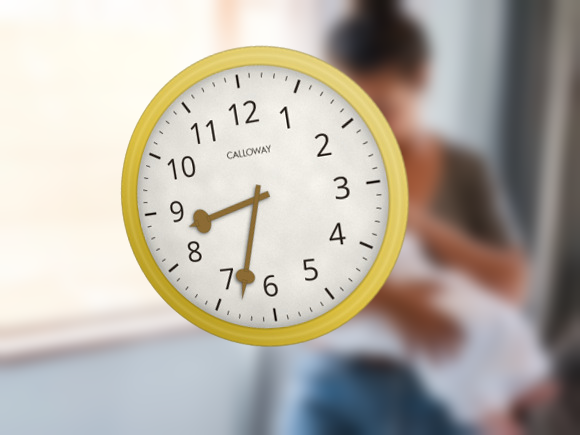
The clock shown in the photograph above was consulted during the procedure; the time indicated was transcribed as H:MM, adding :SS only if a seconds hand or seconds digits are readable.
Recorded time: 8:33
